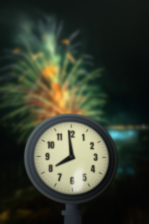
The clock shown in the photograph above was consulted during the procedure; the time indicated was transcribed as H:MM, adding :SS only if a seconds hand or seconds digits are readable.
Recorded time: 7:59
